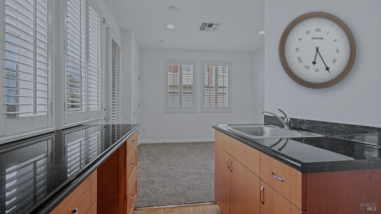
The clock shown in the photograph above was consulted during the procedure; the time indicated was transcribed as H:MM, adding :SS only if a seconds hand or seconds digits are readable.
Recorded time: 6:25
